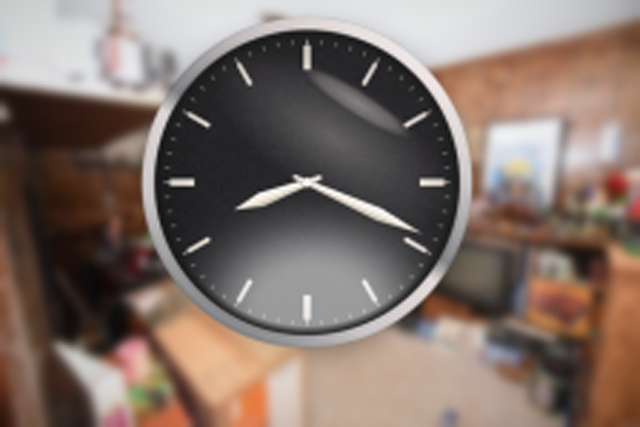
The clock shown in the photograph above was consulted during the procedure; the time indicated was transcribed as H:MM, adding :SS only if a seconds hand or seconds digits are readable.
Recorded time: 8:19
